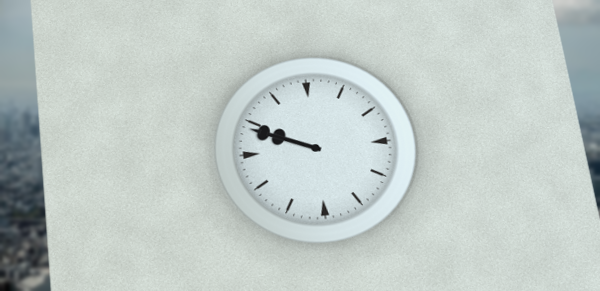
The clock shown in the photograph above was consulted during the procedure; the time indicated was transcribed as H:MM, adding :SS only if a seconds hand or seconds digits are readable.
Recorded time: 9:49
